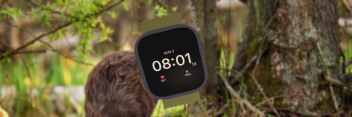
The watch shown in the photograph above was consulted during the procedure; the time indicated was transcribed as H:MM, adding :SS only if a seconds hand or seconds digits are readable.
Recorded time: 8:01
